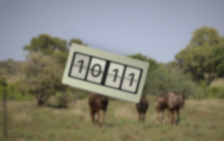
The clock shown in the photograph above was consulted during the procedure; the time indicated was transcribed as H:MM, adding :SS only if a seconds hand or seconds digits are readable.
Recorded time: 10:11
